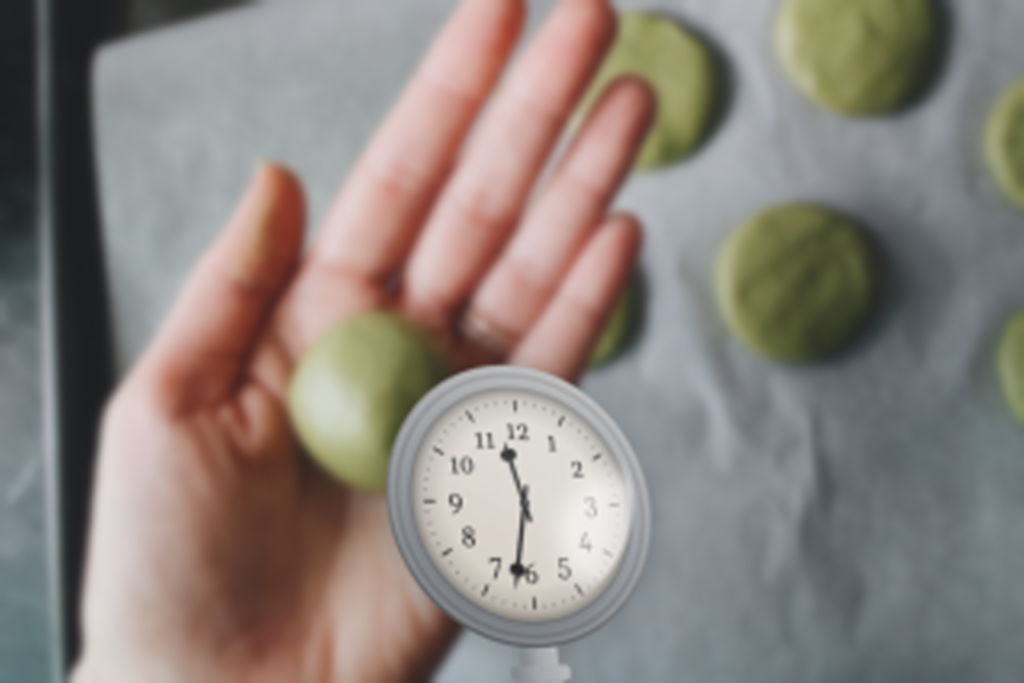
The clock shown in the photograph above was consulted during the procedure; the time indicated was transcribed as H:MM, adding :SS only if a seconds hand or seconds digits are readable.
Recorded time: 11:32
